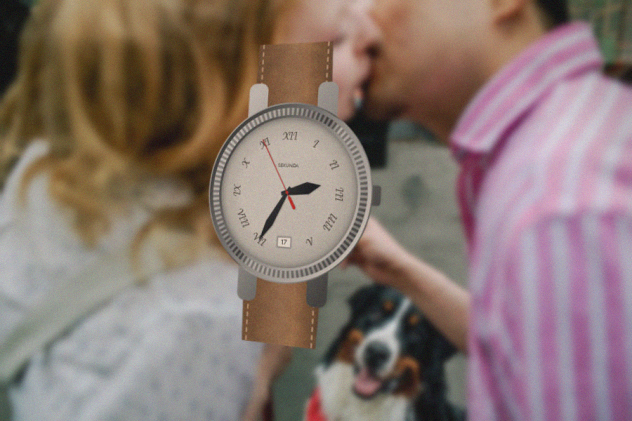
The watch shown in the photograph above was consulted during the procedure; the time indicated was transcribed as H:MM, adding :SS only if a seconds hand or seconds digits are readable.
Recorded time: 2:34:55
